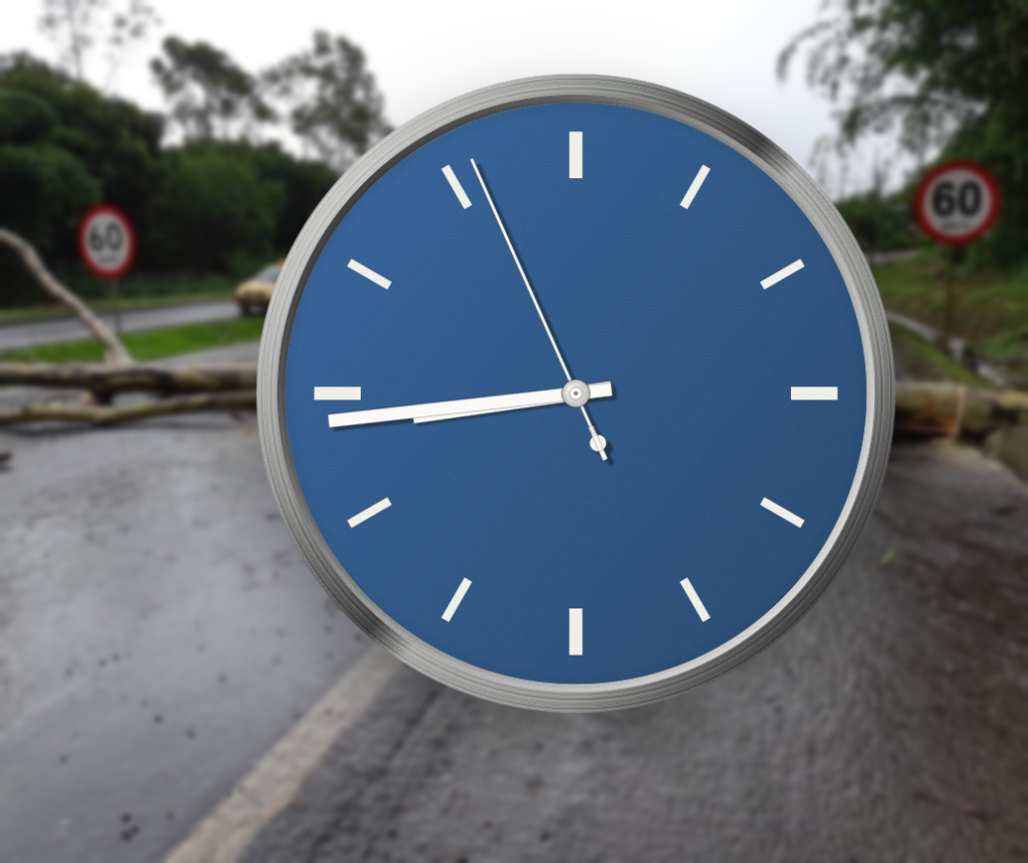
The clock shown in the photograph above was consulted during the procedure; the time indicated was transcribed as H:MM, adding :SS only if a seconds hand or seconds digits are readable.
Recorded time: 8:43:56
